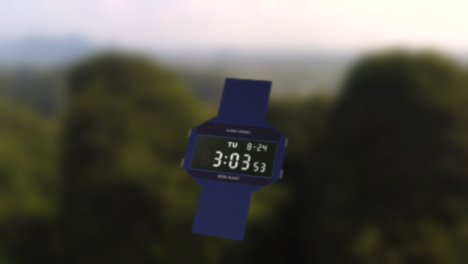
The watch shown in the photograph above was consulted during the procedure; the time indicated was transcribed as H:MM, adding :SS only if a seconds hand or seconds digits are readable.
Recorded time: 3:03
